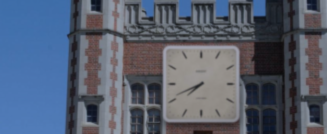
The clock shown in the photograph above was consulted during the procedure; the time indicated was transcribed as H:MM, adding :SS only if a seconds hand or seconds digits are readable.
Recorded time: 7:41
